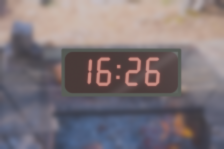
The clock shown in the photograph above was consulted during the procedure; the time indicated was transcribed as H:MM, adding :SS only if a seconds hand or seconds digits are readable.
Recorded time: 16:26
